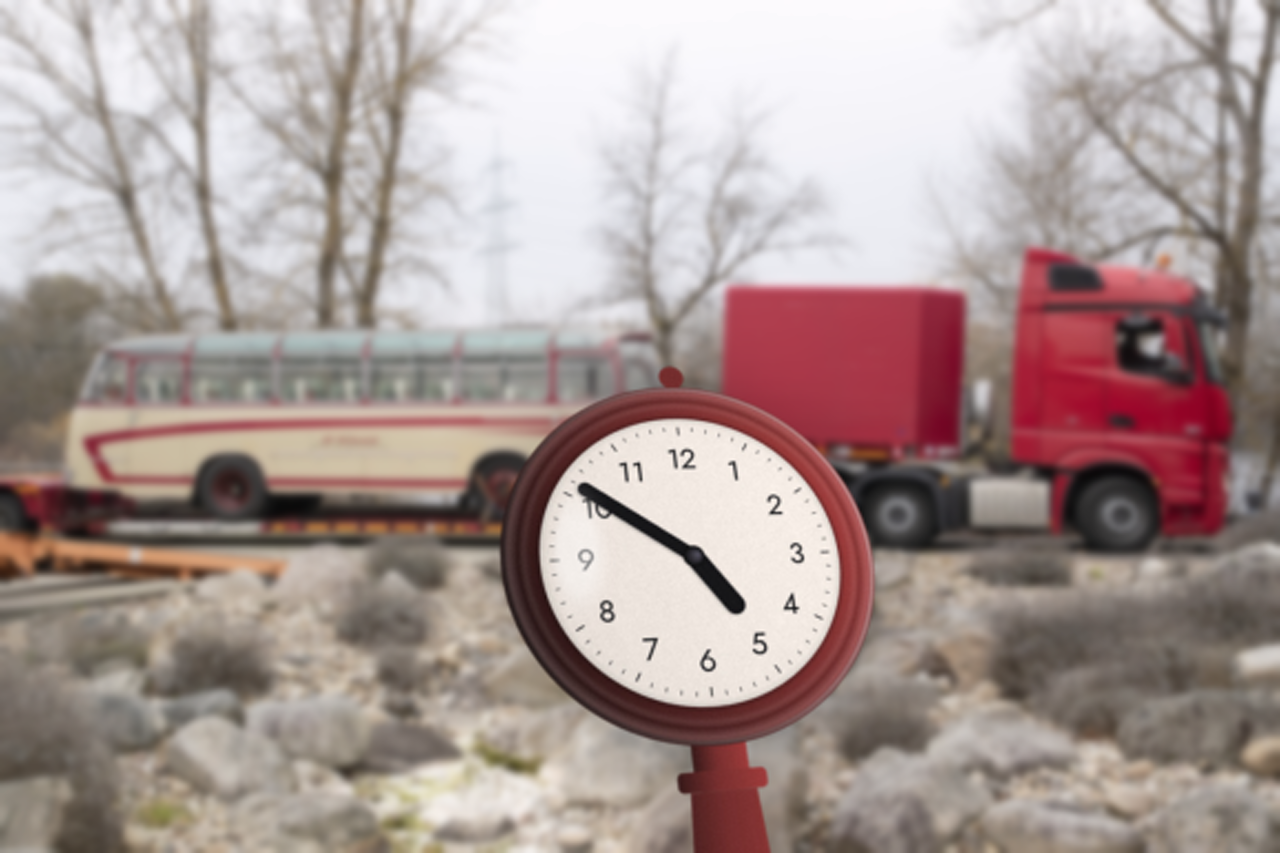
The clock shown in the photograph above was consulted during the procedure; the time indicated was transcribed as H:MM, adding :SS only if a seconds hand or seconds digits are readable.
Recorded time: 4:51
